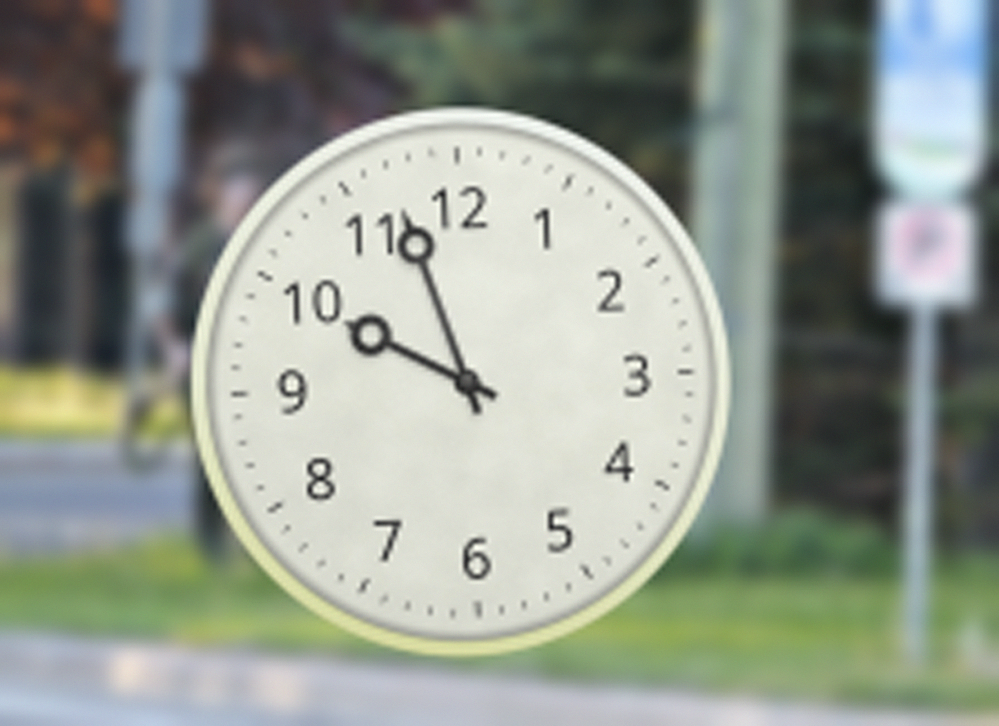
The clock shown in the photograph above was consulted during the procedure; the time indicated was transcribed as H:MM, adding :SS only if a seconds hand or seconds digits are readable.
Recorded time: 9:57
